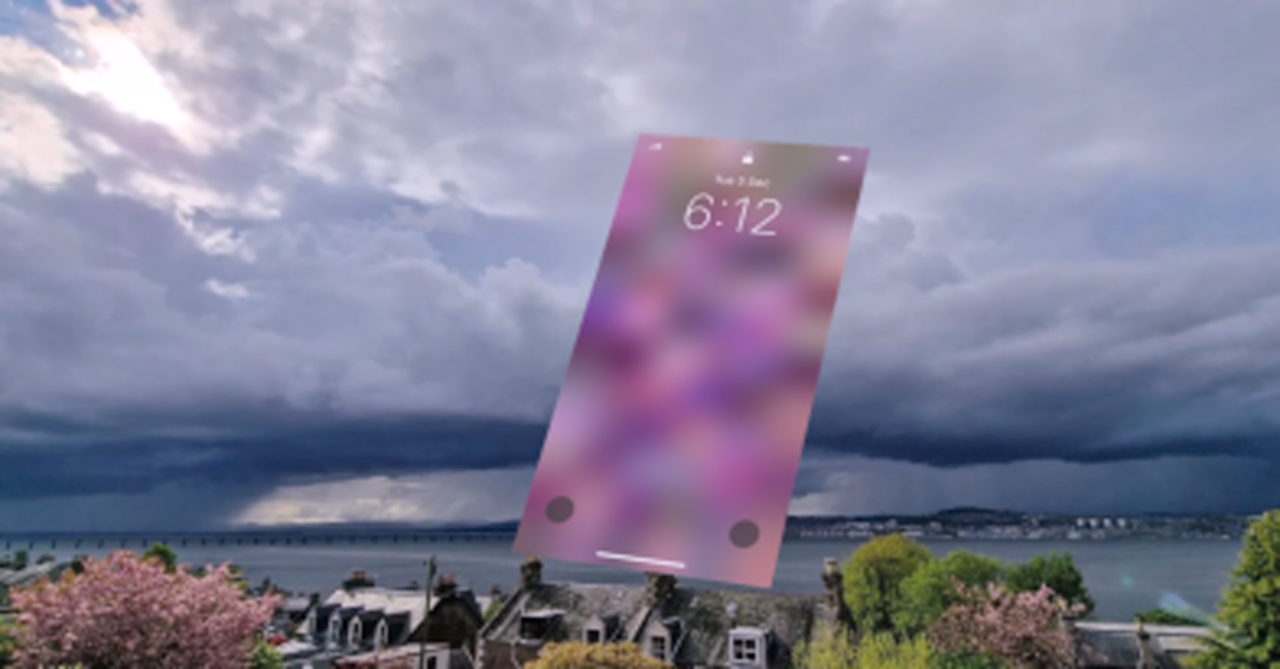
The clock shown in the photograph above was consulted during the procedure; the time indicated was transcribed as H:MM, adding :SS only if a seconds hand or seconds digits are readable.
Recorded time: 6:12
